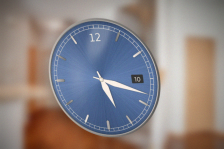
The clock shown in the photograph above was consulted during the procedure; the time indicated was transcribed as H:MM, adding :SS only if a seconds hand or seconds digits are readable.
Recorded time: 5:18
